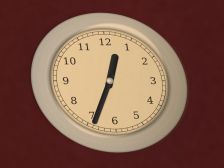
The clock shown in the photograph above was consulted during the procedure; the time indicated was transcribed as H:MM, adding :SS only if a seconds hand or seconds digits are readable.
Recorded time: 12:34
